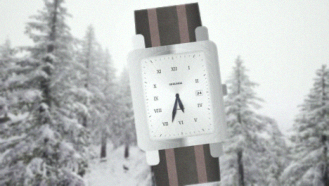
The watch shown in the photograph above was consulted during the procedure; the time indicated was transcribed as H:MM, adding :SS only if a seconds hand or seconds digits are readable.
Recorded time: 5:33
